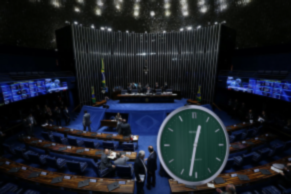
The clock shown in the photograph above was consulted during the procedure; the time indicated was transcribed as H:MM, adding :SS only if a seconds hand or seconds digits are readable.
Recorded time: 12:32
